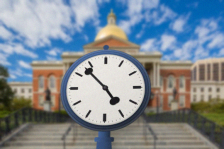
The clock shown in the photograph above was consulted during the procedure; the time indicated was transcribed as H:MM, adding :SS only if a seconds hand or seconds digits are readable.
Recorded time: 4:53
